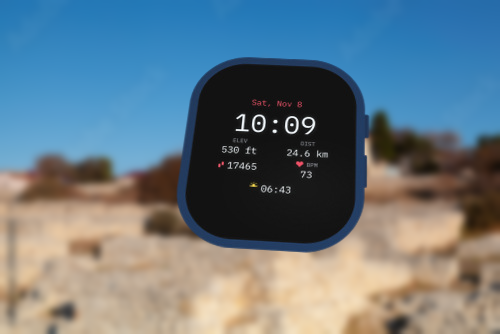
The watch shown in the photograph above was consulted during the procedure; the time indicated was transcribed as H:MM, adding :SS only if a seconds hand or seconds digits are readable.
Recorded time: 10:09
